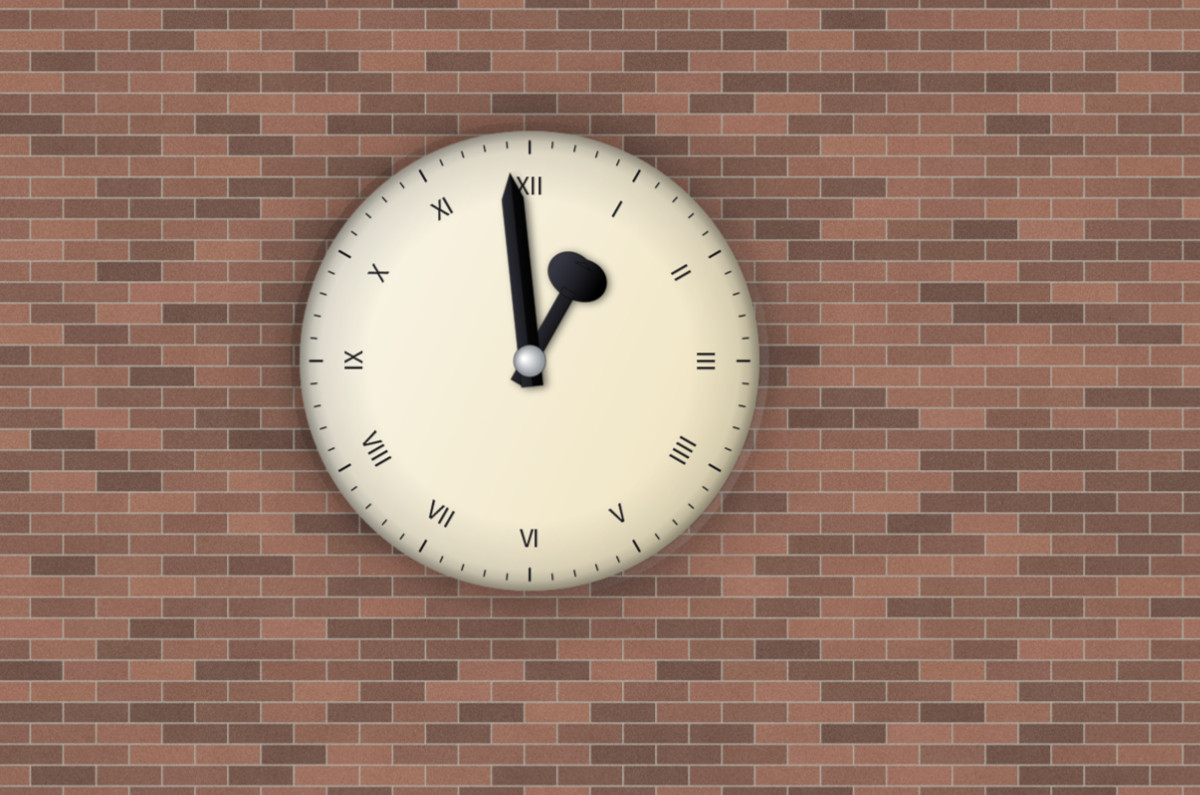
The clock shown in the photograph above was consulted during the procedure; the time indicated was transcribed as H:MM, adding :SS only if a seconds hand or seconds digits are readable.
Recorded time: 12:59
